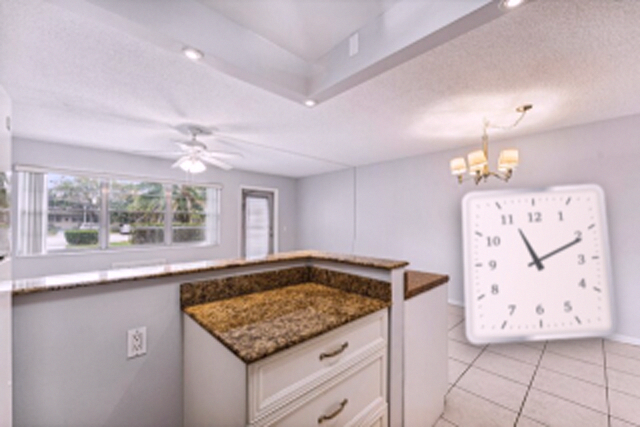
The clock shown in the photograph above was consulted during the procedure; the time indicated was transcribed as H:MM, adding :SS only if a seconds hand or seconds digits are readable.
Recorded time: 11:11
